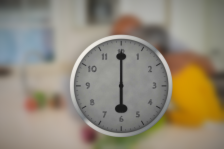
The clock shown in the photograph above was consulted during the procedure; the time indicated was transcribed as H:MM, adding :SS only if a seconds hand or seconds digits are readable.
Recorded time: 6:00
